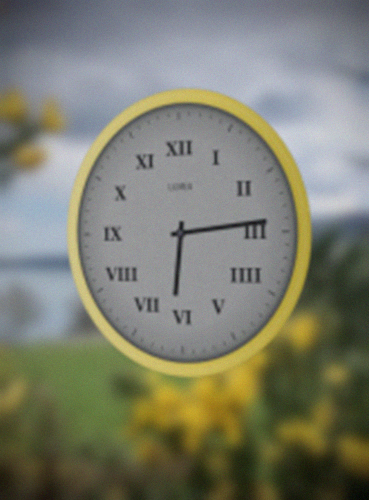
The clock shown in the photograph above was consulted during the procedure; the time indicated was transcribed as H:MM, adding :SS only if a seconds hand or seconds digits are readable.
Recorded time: 6:14
